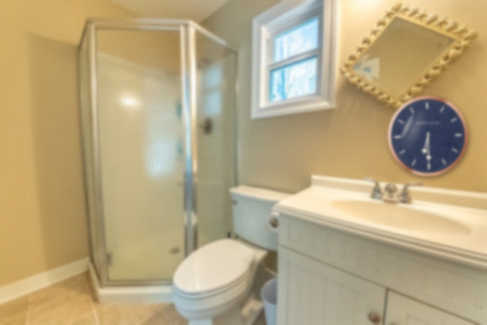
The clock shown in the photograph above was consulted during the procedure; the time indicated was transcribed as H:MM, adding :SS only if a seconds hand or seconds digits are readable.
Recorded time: 6:30
